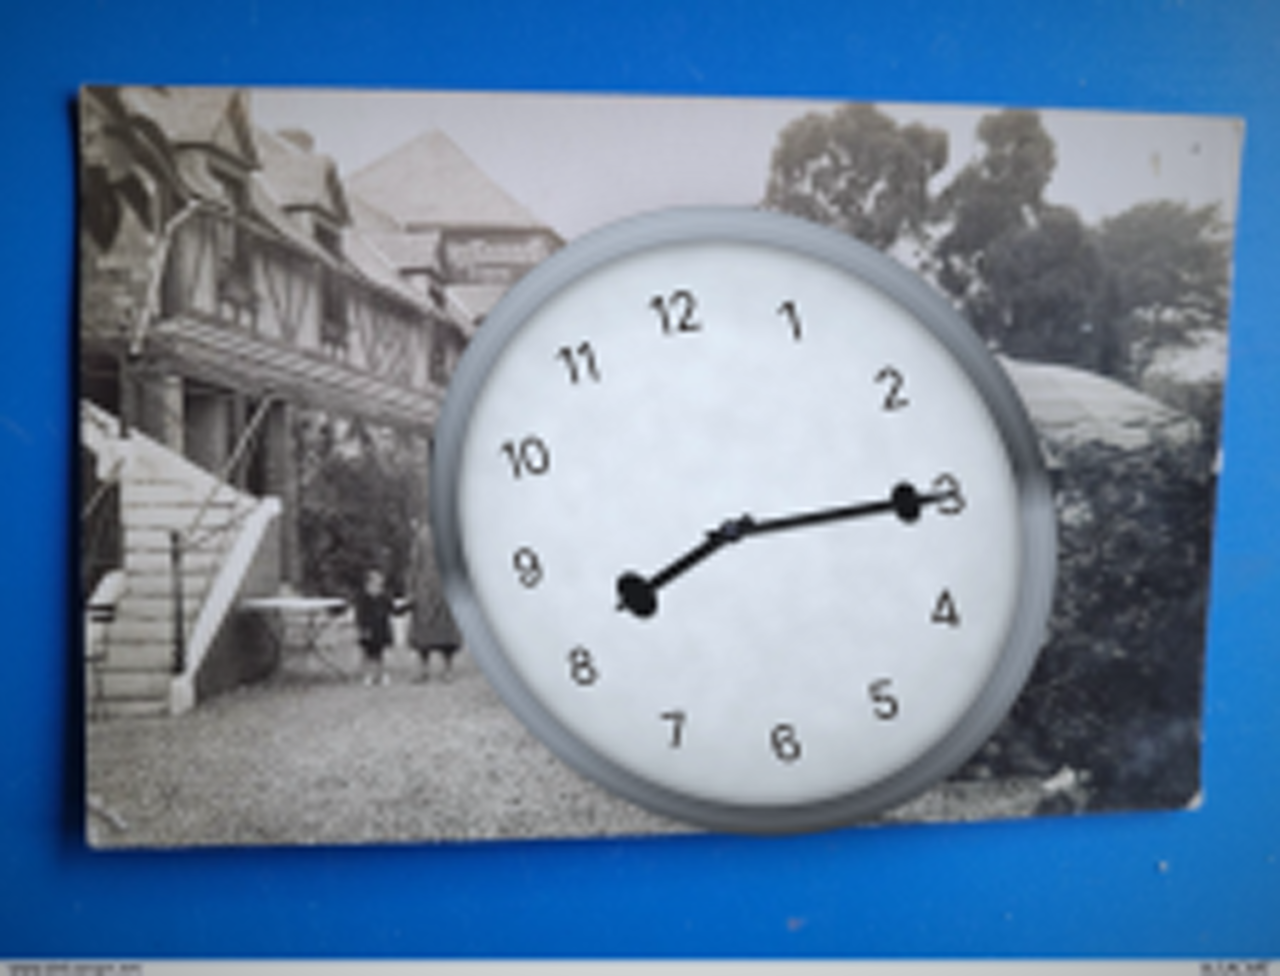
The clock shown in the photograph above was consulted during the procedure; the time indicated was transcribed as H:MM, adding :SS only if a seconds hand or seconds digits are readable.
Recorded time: 8:15
